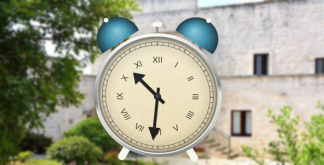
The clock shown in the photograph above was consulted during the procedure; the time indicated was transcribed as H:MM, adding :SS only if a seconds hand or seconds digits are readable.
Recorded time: 10:31
